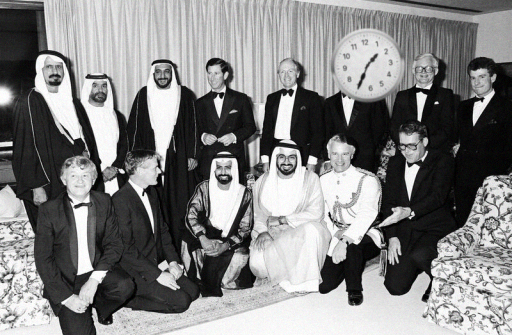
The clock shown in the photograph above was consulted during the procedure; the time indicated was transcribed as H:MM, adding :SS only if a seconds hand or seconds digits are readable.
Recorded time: 1:35
